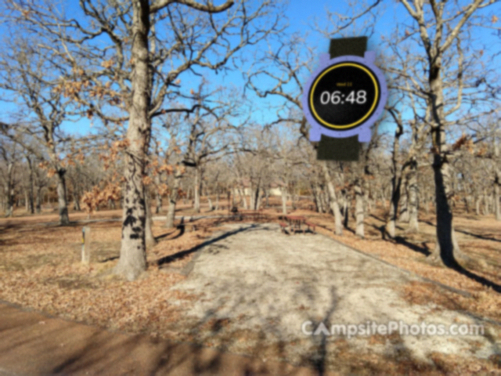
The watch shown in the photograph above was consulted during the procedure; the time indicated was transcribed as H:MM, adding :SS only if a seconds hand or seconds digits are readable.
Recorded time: 6:48
